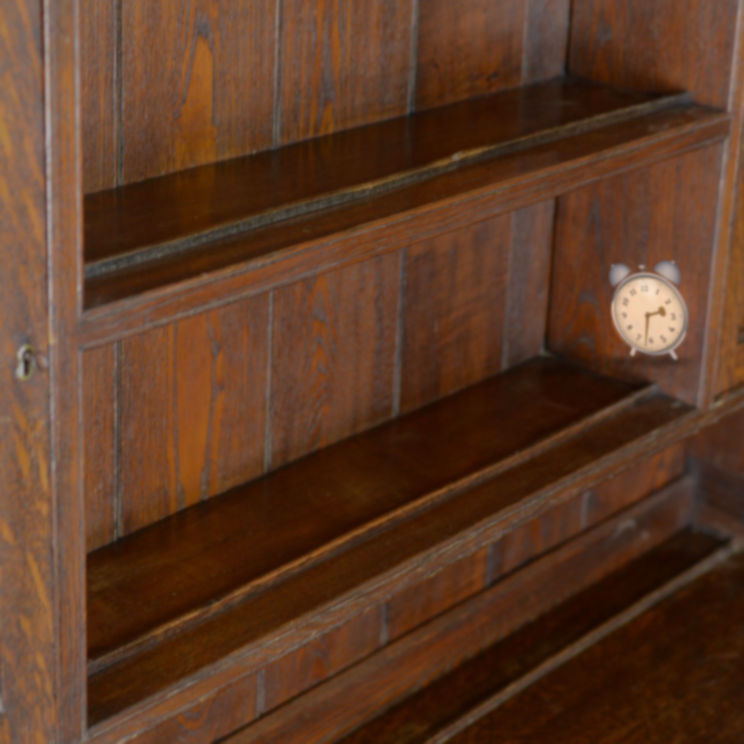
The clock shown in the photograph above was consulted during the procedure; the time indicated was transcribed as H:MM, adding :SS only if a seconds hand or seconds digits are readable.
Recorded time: 2:32
